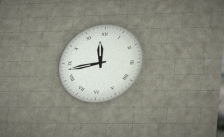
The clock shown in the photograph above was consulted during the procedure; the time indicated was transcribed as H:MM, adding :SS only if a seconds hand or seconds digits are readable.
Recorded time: 11:43
